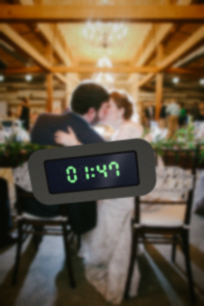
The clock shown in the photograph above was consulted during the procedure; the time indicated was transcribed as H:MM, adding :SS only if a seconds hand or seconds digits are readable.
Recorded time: 1:47
